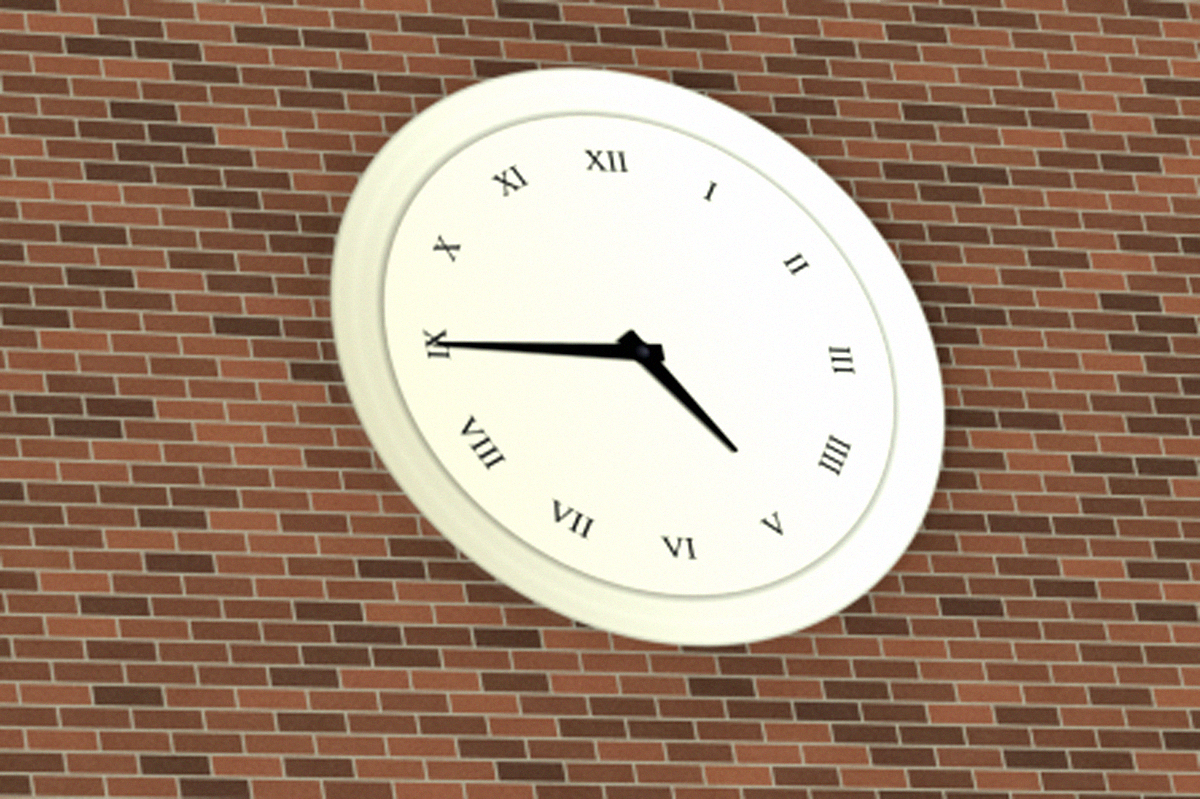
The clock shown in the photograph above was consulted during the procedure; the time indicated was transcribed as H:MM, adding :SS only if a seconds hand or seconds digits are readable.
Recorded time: 4:45
